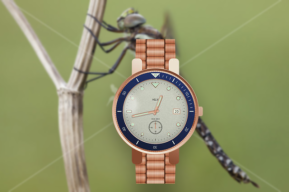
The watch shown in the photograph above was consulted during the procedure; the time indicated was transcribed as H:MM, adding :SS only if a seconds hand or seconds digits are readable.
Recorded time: 12:43
